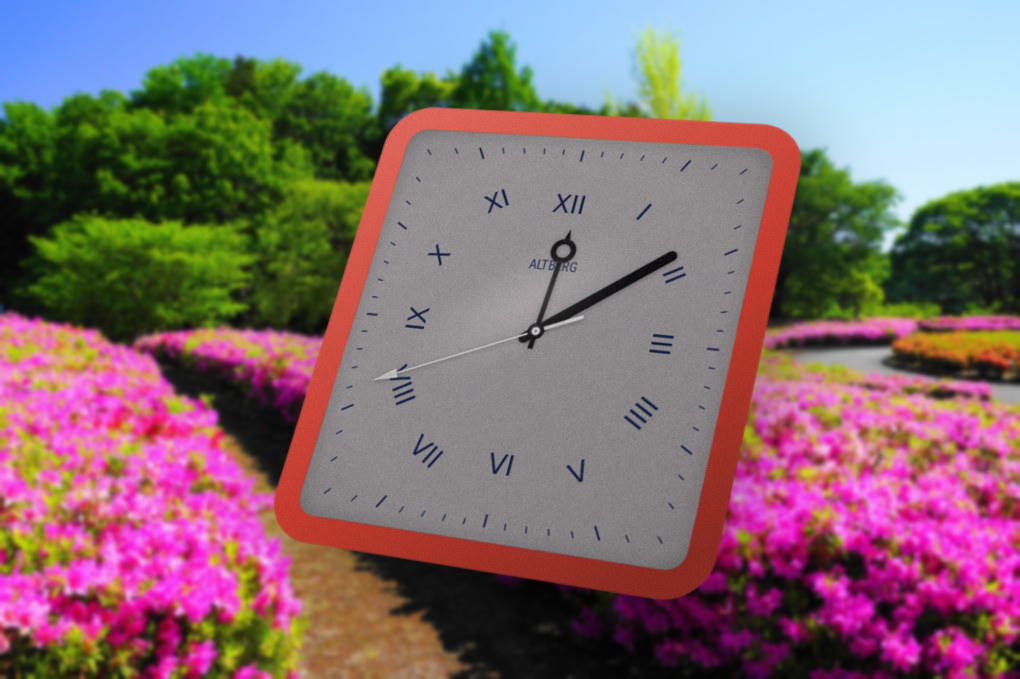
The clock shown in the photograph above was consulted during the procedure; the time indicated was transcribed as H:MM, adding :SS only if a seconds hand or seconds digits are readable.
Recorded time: 12:08:41
